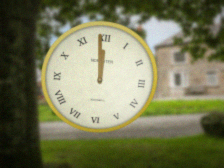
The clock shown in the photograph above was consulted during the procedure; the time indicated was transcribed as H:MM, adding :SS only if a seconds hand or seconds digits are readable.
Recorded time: 11:59
